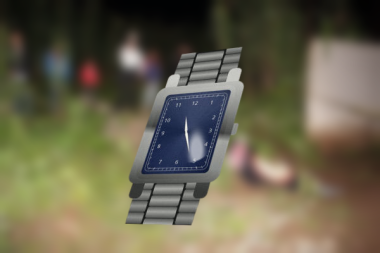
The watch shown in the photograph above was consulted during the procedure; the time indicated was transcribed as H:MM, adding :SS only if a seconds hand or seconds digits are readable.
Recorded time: 11:26
